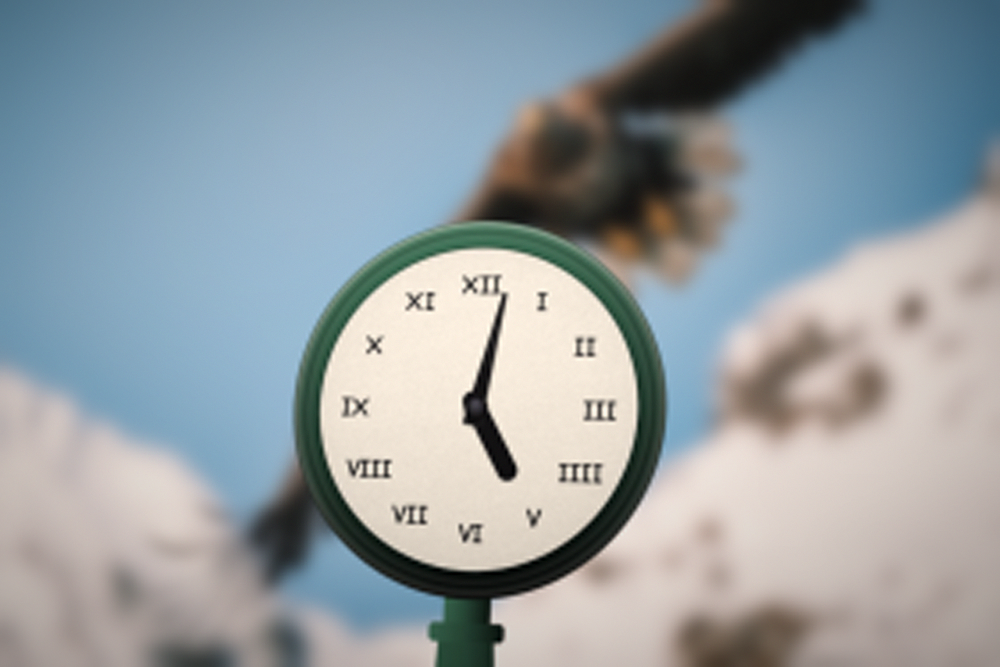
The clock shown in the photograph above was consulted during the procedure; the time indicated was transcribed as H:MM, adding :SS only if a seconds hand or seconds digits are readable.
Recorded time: 5:02
